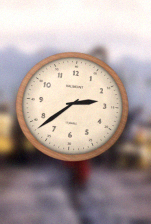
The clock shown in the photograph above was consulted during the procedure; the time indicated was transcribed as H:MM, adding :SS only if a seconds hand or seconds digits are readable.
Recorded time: 2:38
